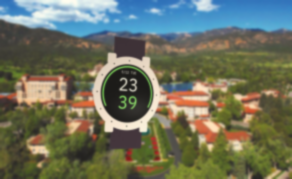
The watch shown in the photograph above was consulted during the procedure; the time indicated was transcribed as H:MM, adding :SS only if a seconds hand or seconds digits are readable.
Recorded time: 23:39
